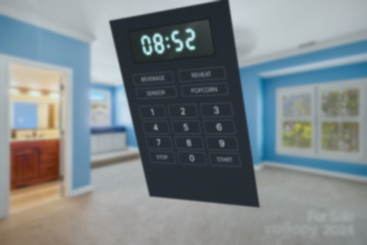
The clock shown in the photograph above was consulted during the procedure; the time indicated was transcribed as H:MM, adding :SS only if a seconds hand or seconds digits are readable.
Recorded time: 8:52
